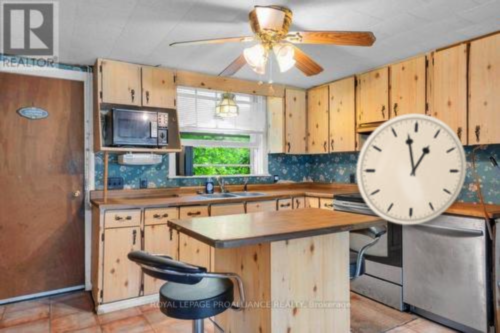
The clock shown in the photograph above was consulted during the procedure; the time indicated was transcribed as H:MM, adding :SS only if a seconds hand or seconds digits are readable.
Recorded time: 12:58
